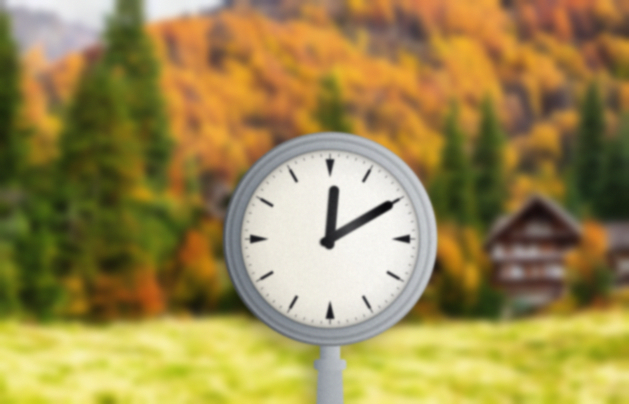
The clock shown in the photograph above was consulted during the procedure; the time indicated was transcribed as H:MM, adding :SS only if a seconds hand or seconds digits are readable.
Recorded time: 12:10
